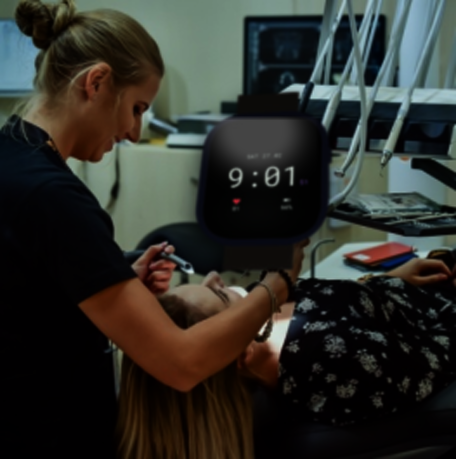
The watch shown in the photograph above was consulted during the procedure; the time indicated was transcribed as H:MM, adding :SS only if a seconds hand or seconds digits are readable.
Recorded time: 9:01
